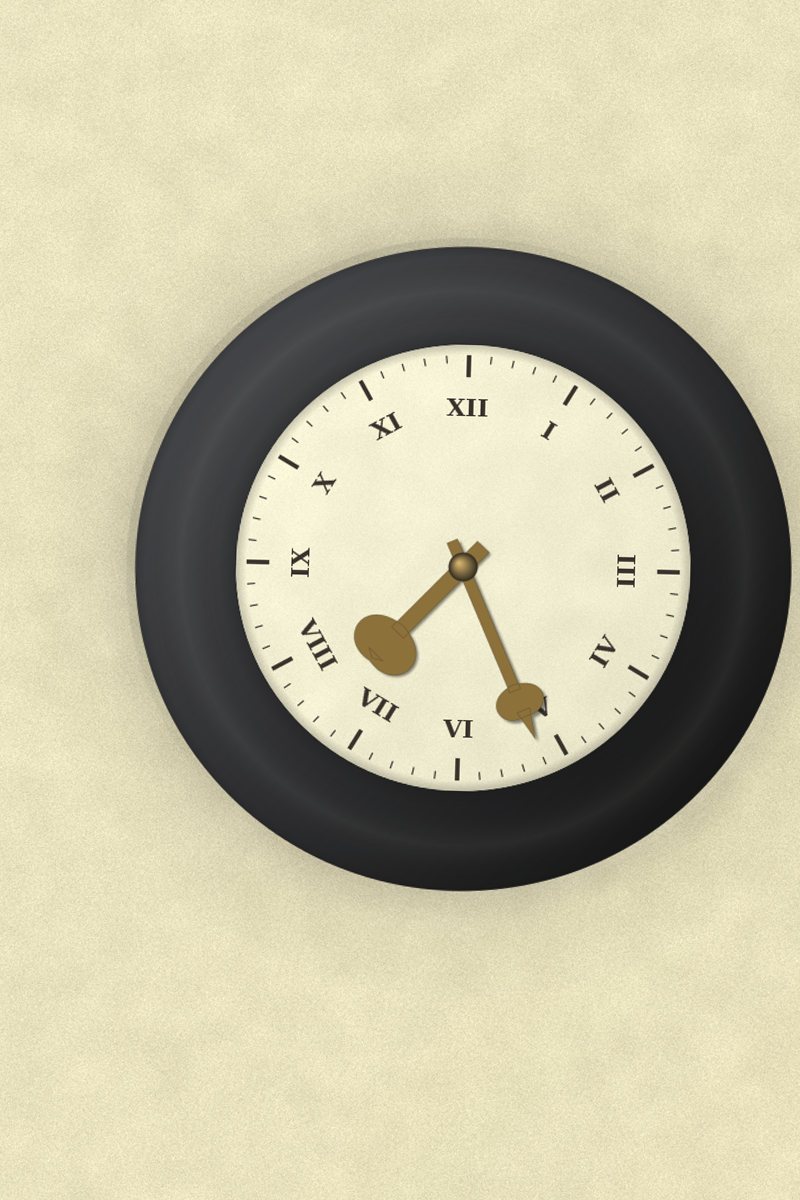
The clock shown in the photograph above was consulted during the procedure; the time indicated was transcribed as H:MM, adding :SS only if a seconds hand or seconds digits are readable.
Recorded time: 7:26
